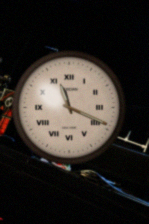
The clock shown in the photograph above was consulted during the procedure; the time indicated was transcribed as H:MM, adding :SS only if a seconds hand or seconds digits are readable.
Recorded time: 11:19
